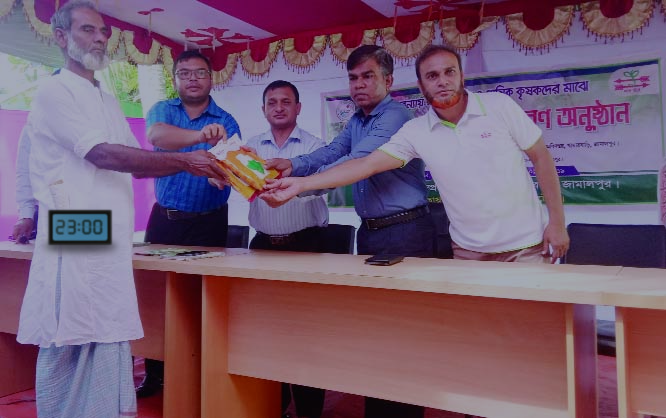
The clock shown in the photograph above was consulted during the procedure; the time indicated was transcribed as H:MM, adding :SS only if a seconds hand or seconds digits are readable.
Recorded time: 23:00
